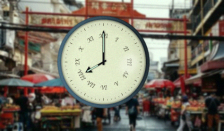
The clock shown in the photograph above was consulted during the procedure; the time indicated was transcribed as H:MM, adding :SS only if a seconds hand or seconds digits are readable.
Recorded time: 8:00
